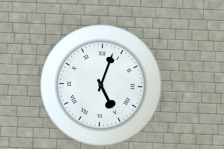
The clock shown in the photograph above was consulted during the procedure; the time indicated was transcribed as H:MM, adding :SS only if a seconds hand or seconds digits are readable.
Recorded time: 5:03
